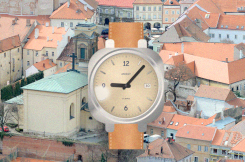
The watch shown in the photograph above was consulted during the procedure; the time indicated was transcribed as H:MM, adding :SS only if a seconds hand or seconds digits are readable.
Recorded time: 9:07
